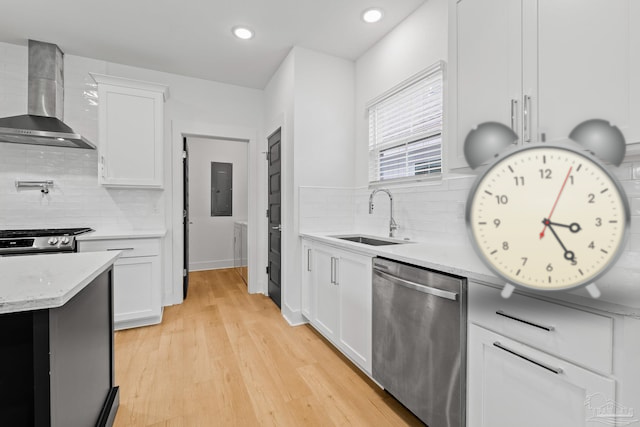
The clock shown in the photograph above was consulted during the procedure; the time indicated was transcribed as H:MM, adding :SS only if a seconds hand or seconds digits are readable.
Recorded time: 3:25:04
